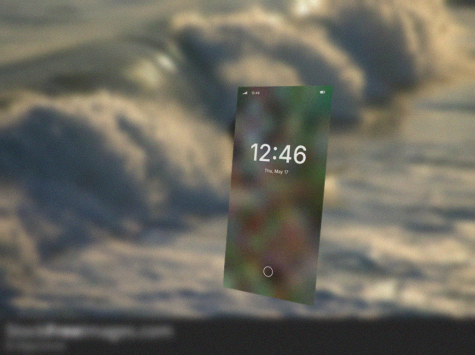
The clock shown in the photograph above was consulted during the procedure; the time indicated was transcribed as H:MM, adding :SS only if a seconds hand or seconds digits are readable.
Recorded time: 12:46
